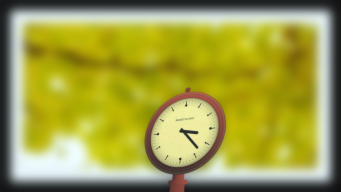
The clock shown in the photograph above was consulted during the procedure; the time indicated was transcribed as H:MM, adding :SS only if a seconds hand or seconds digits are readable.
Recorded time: 3:23
